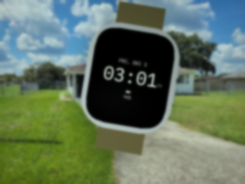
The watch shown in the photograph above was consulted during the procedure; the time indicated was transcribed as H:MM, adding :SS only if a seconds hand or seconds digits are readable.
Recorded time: 3:01
